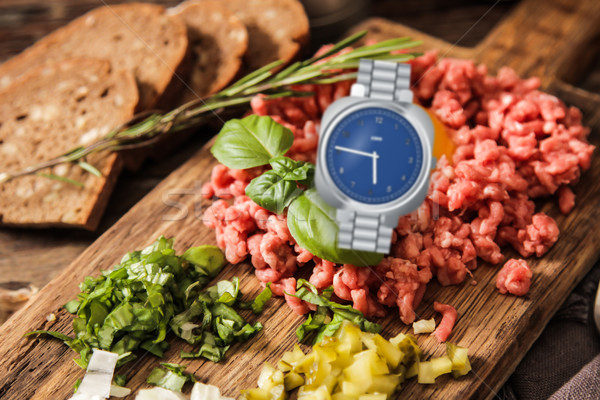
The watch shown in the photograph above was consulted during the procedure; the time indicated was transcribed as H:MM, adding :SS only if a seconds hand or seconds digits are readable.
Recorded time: 5:46
